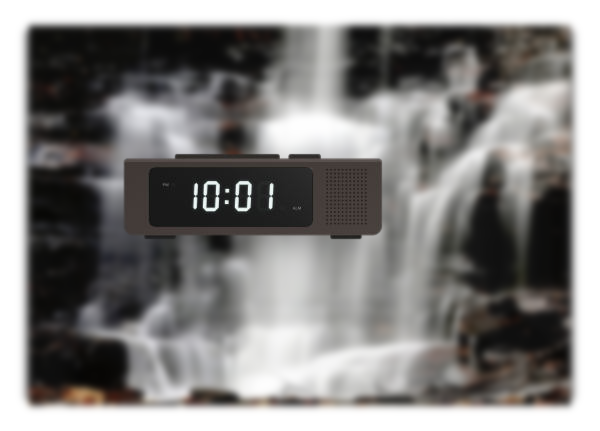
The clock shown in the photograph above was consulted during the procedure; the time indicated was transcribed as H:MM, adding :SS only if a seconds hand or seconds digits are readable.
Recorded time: 10:01
